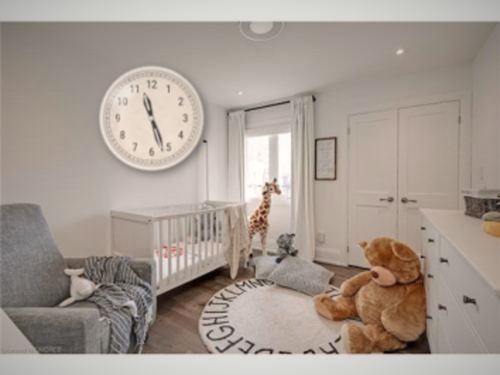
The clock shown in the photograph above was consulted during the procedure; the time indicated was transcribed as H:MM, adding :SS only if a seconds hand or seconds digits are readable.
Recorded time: 11:27
